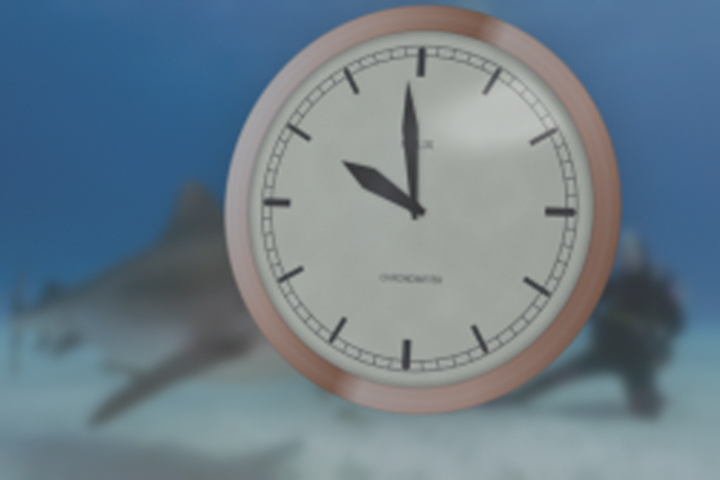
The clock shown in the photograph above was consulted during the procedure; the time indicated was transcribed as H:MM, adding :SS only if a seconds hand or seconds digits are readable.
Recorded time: 9:59
